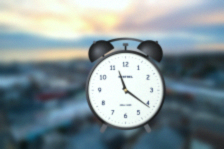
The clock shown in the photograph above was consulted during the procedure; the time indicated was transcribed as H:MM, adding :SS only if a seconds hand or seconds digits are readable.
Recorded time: 11:21
